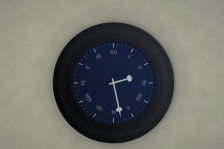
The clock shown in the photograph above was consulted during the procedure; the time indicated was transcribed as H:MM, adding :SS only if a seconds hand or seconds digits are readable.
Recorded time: 2:28
